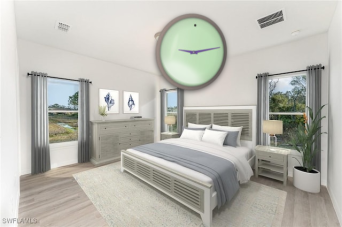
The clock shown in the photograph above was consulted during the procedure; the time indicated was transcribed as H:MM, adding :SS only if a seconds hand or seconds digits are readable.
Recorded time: 9:13
